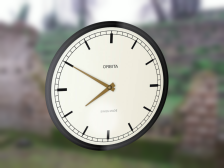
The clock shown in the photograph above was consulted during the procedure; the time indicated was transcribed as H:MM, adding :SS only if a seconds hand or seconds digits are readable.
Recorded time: 7:50
